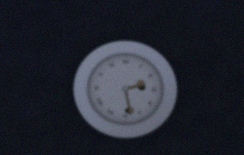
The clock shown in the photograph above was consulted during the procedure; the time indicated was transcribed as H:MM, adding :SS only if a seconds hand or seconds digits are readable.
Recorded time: 2:28
